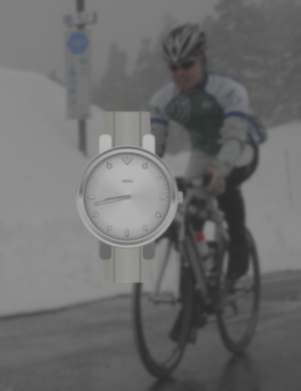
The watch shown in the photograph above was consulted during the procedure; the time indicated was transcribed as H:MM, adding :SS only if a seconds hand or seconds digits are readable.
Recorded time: 8:43
